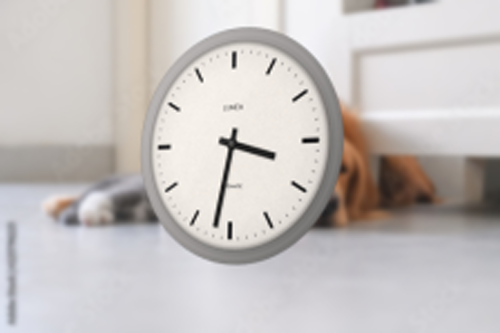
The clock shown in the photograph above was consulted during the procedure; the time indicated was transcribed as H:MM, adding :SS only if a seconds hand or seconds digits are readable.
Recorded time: 3:32
